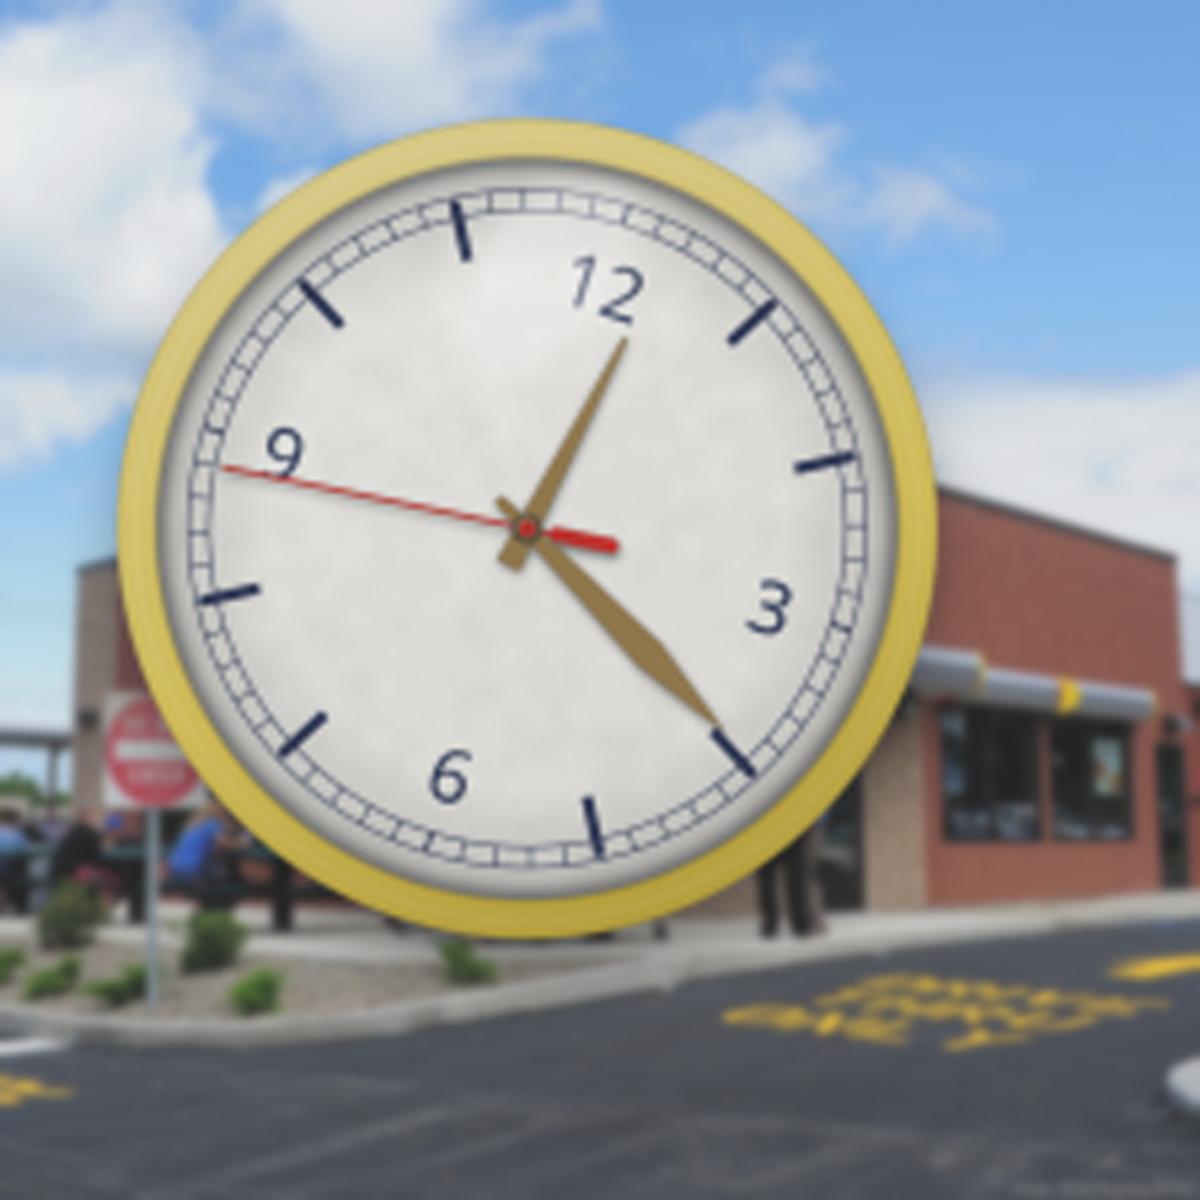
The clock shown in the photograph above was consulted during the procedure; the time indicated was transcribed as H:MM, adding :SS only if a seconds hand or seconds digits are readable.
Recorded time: 12:19:44
